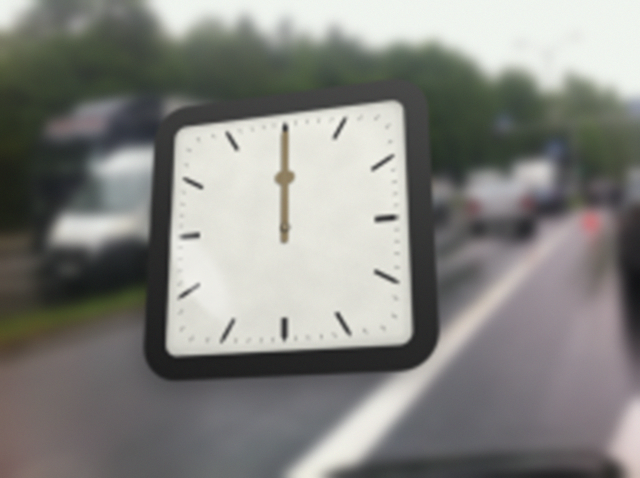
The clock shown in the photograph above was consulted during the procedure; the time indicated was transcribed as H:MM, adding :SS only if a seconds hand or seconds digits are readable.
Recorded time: 12:00
